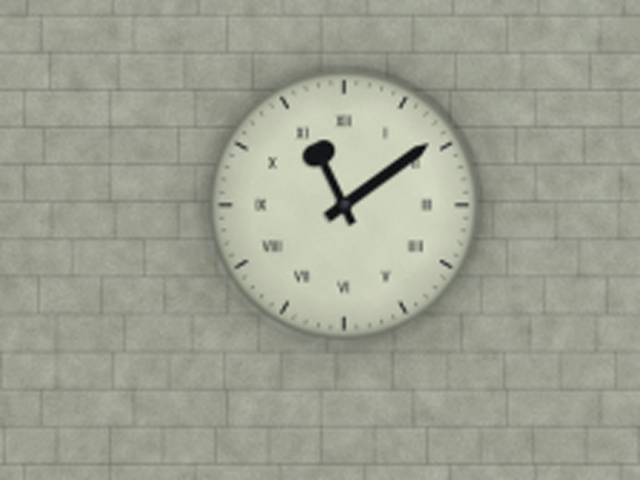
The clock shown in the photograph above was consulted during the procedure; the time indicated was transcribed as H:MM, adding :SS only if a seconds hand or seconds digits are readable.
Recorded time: 11:09
